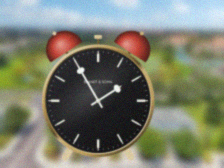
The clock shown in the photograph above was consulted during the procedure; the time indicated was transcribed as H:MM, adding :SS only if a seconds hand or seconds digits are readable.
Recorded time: 1:55
